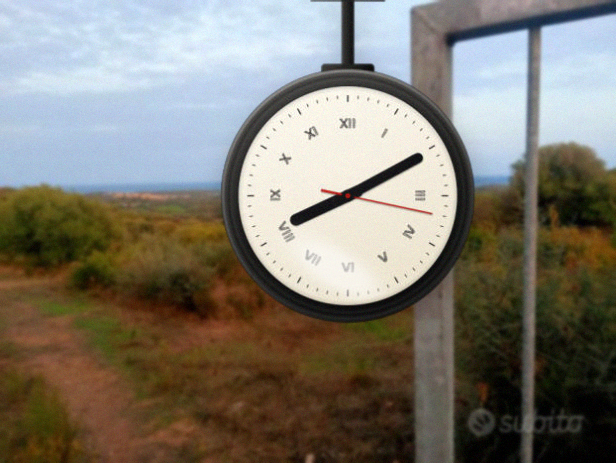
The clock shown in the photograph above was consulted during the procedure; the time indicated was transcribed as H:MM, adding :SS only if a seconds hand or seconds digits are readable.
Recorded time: 8:10:17
